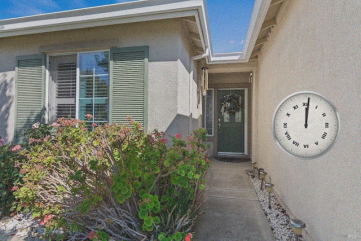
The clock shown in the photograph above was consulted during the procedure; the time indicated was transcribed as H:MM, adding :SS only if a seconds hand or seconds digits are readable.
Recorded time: 12:01
